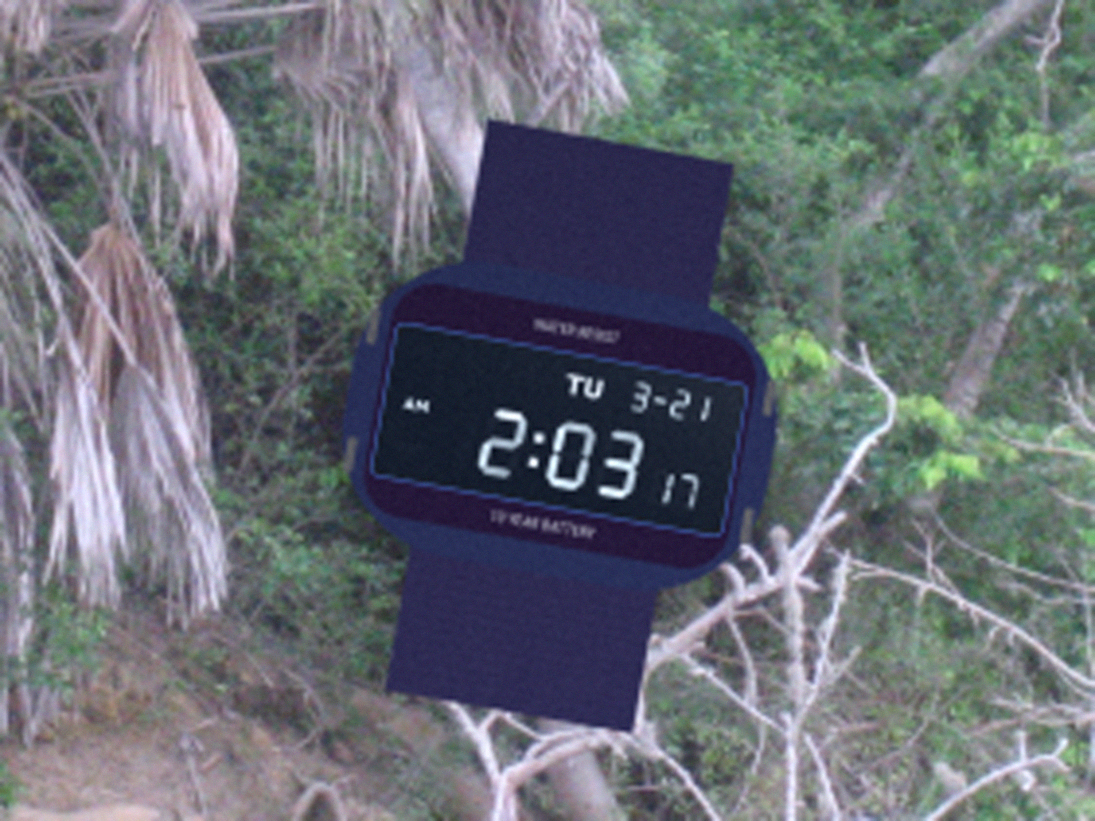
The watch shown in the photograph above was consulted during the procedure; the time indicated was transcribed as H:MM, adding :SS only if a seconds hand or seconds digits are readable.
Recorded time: 2:03:17
